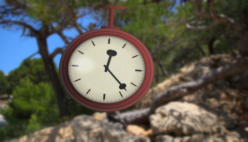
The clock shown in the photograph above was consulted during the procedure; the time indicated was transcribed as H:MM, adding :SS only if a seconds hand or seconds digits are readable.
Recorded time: 12:23
